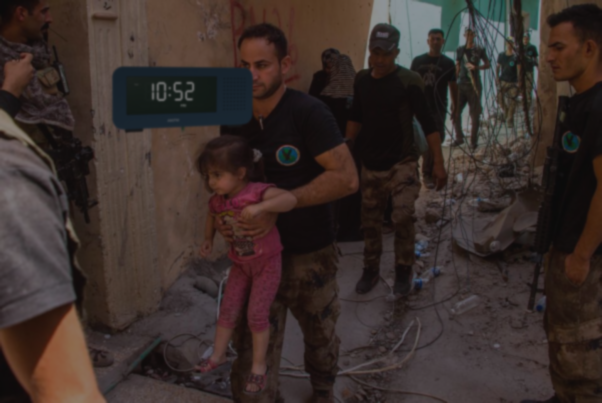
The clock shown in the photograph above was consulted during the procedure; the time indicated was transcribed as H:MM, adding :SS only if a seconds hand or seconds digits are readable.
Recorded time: 10:52
